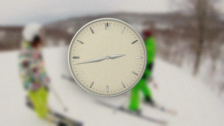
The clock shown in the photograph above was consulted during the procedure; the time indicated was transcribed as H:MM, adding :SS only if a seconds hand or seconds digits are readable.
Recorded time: 2:43
